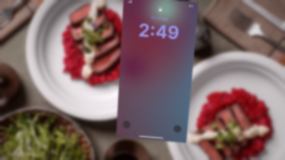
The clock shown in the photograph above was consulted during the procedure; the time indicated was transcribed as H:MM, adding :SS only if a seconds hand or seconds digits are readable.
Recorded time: 2:49
